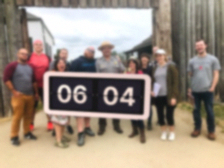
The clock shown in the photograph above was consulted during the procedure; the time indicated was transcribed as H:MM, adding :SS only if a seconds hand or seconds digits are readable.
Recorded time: 6:04
